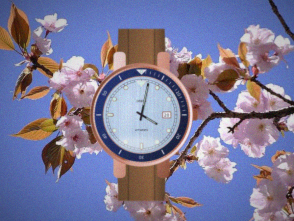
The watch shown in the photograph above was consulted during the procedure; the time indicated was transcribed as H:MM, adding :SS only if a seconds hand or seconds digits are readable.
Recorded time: 4:02
